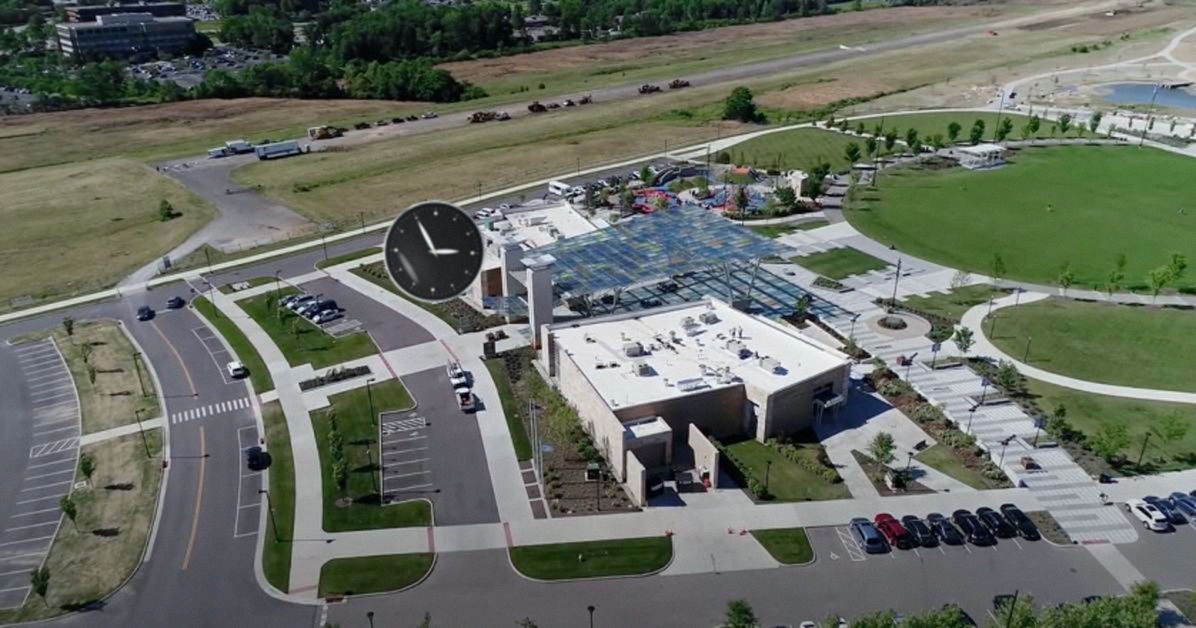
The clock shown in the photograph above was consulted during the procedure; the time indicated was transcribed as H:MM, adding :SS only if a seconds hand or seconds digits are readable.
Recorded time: 2:55
